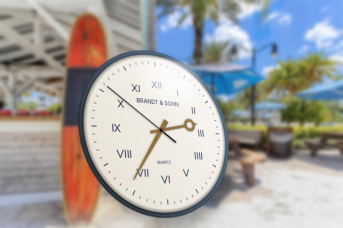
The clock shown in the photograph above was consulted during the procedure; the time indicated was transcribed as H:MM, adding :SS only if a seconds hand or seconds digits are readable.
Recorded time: 2:35:51
